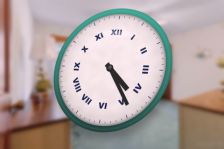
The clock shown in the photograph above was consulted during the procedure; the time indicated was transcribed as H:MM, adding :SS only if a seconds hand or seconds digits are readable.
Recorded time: 4:24
